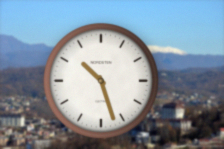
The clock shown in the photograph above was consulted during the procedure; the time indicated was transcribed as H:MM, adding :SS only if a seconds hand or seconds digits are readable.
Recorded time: 10:27
